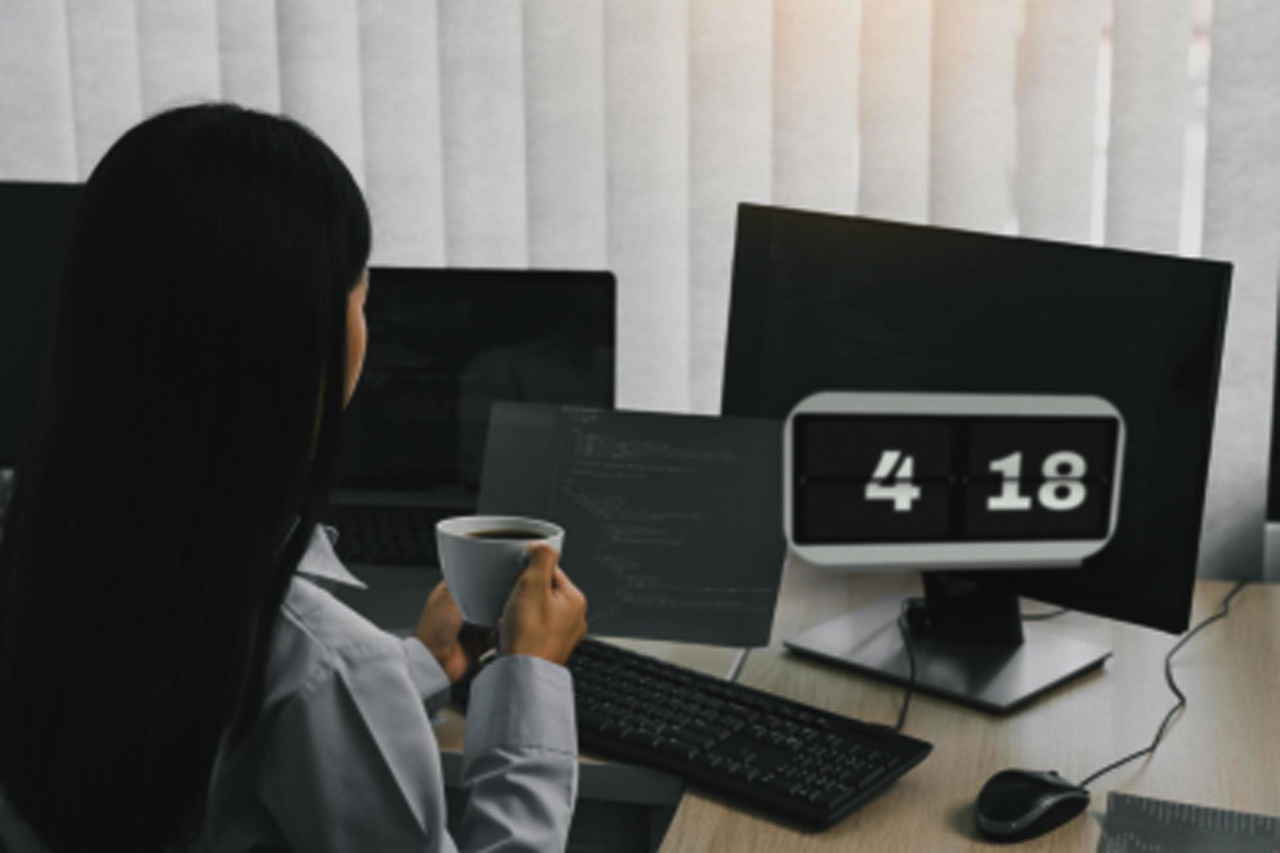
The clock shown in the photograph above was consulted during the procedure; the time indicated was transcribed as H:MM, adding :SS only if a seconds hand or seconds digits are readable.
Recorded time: 4:18
